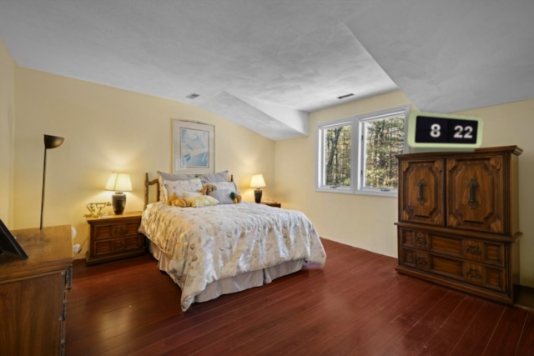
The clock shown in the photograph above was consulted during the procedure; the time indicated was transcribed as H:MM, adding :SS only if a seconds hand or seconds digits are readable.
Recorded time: 8:22
